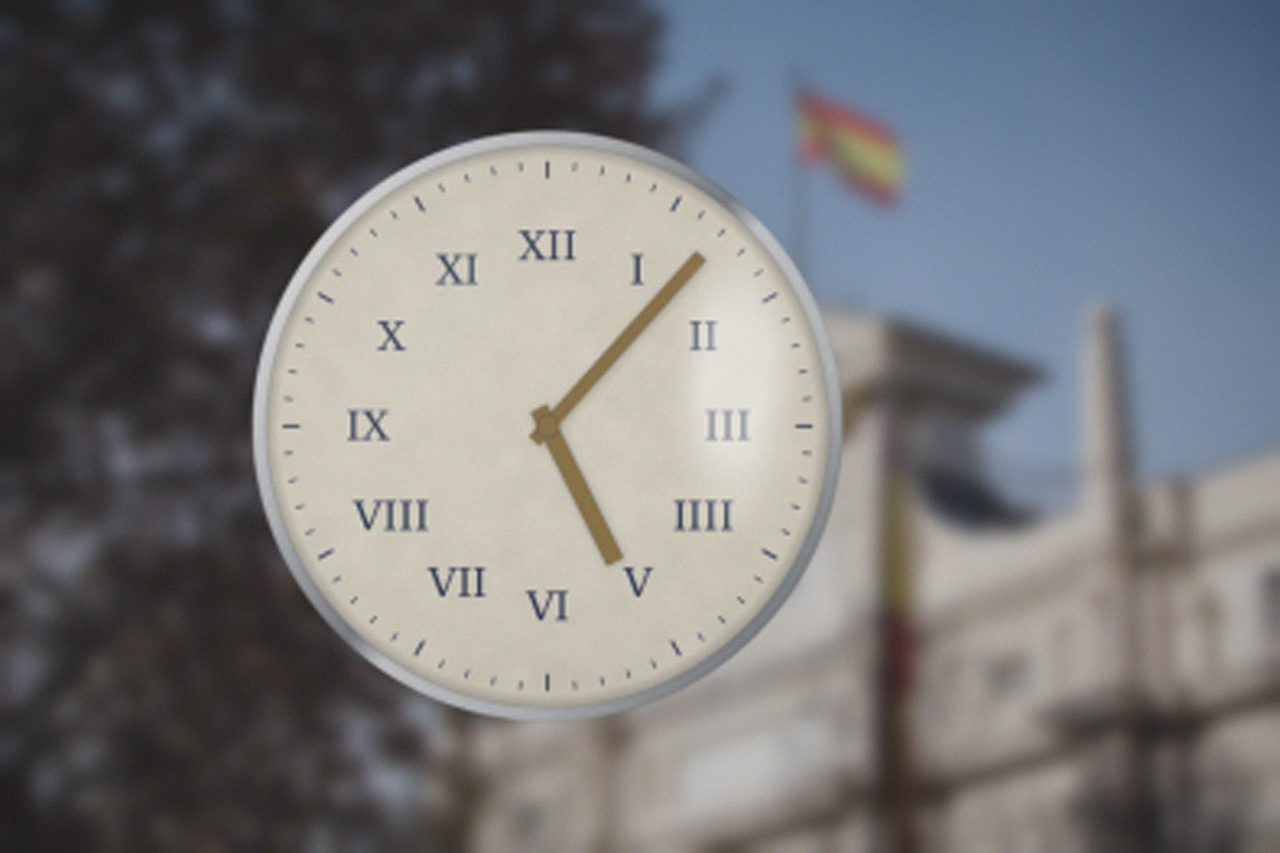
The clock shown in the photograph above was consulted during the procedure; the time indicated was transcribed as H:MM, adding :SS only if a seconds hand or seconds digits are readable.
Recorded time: 5:07
